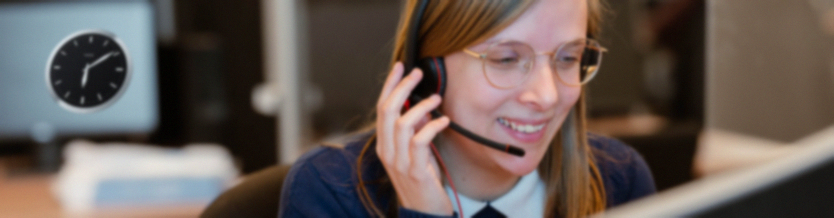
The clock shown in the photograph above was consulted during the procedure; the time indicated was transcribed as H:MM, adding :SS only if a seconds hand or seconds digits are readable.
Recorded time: 6:09
